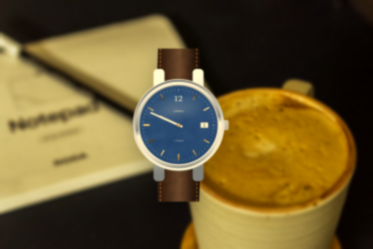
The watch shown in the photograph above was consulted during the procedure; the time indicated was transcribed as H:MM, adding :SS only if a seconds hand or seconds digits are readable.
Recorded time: 9:49
